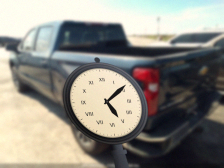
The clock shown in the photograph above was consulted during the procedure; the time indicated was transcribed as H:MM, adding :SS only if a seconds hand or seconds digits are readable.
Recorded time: 5:09
